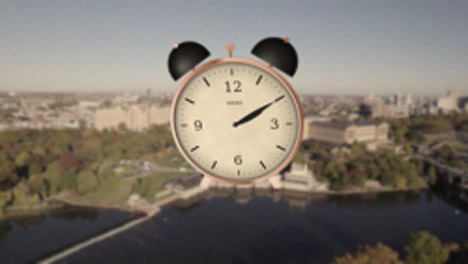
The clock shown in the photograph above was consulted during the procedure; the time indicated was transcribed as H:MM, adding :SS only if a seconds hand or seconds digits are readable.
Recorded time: 2:10
